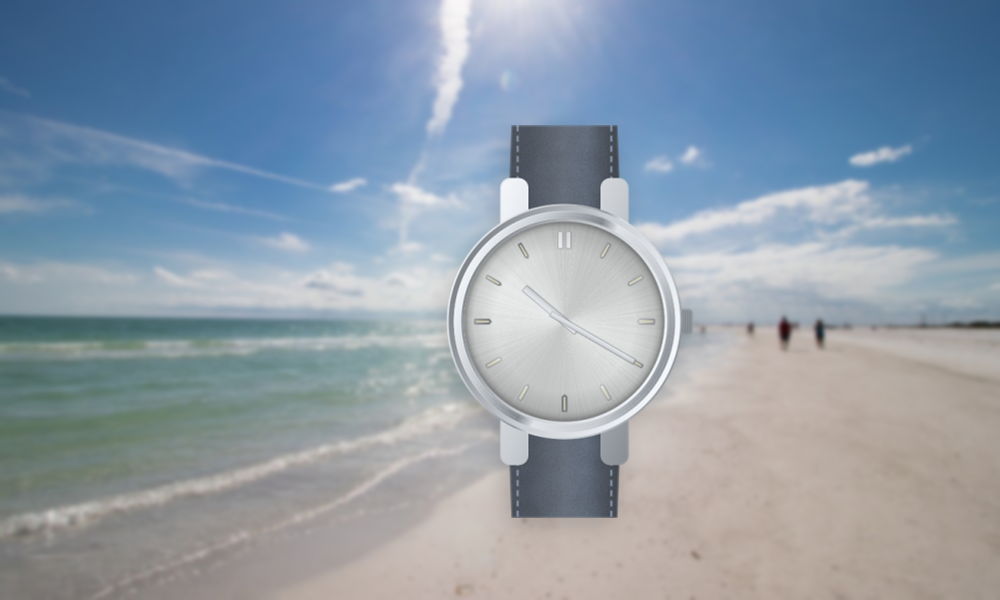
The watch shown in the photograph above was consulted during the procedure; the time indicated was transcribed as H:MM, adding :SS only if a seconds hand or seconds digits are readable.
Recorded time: 10:20
